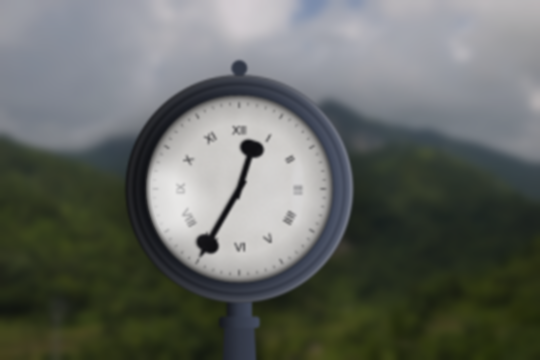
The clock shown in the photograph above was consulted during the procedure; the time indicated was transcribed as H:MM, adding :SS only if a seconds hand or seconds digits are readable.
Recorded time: 12:35
